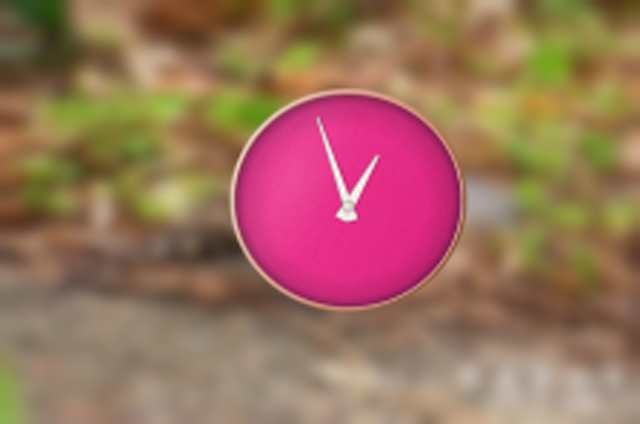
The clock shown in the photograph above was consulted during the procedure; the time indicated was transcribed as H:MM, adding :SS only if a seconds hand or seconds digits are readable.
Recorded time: 12:57
